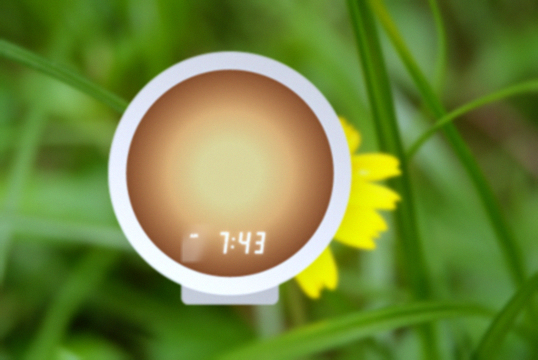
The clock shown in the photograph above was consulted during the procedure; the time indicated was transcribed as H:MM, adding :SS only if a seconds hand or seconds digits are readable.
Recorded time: 7:43
